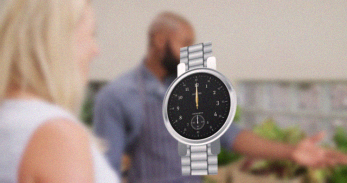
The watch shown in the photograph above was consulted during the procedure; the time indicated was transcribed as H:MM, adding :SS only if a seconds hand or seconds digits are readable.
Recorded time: 12:00
